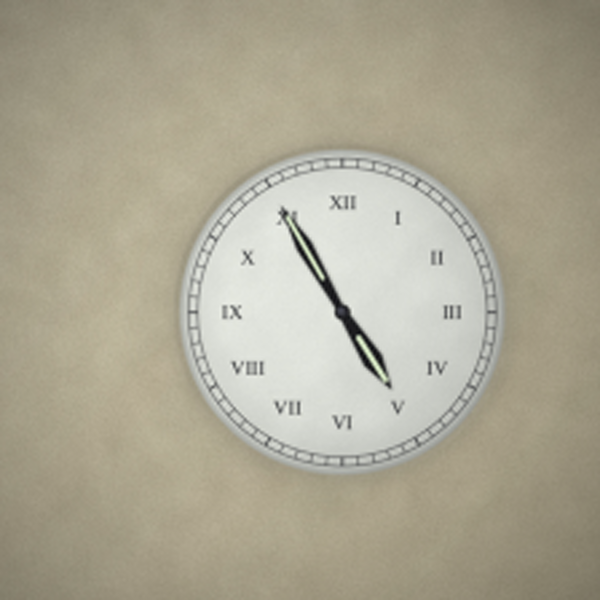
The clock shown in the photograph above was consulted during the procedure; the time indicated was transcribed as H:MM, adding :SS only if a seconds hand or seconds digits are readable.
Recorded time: 4:55
